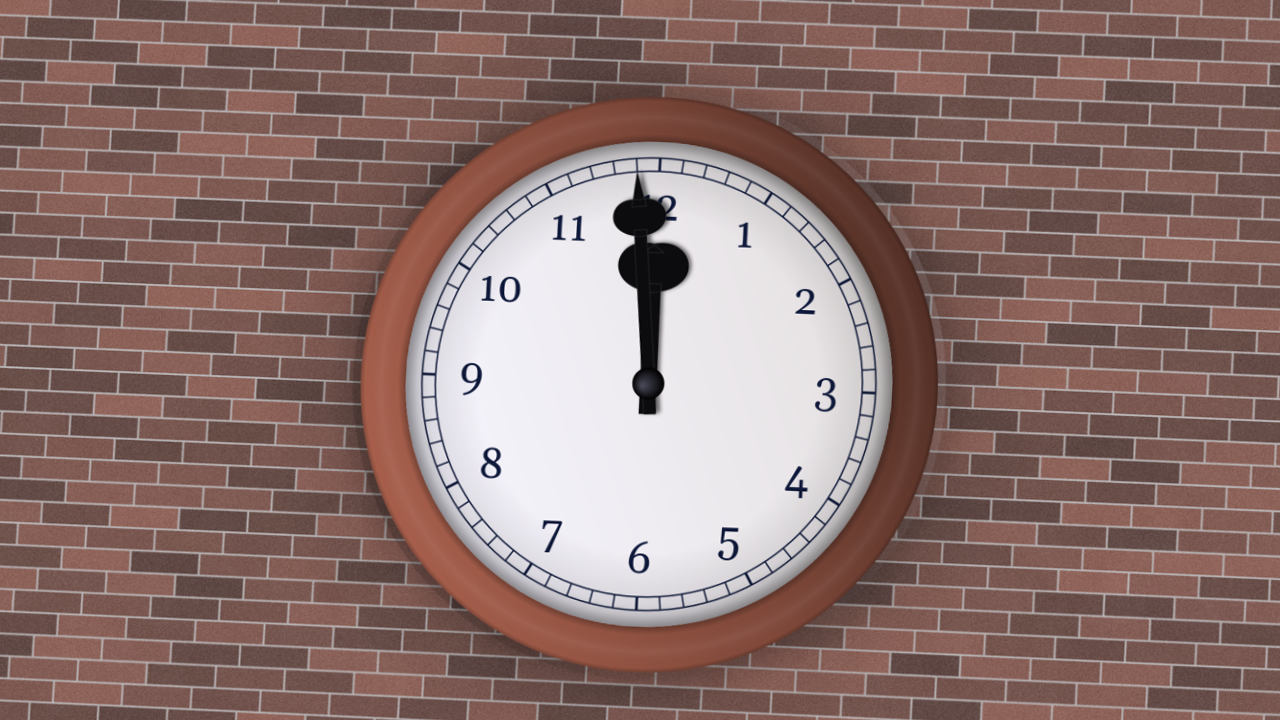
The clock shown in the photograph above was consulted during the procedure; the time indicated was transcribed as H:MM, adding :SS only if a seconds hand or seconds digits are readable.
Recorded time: 11:59
